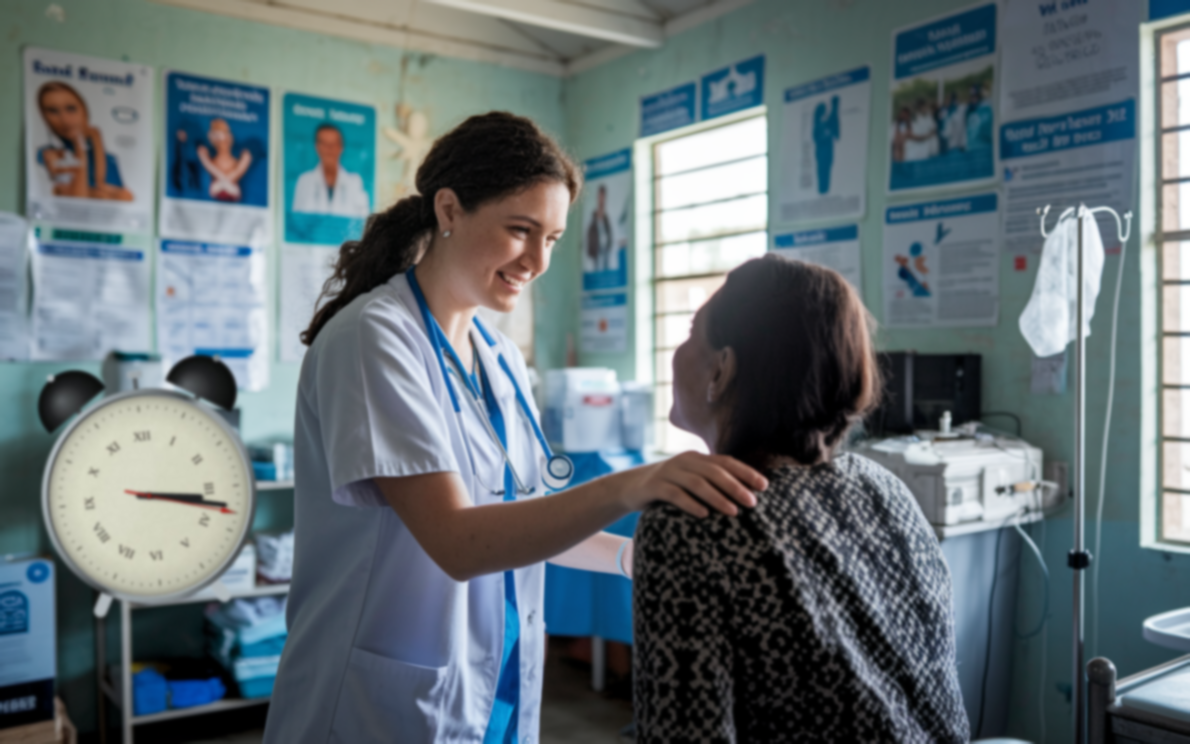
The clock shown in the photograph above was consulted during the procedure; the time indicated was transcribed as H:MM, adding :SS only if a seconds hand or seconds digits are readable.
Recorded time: 3:17:18
